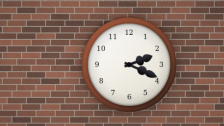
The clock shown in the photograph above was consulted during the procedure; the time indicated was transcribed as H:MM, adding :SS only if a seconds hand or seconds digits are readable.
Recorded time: 2:19
